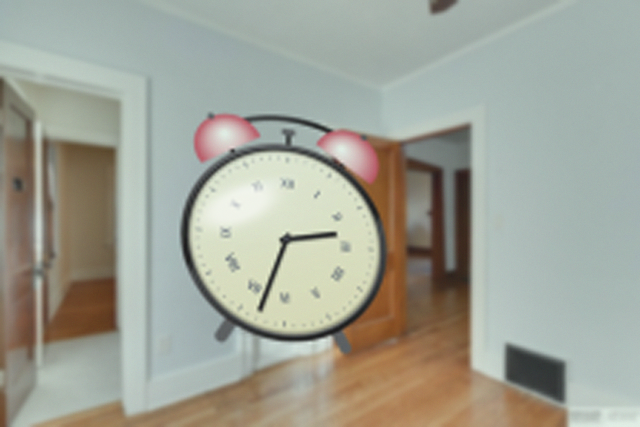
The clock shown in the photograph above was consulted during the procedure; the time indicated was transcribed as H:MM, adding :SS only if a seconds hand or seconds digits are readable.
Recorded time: 2:33
